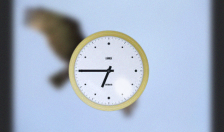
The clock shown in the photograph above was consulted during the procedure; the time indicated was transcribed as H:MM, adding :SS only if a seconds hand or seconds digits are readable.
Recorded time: 6:45
